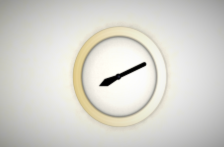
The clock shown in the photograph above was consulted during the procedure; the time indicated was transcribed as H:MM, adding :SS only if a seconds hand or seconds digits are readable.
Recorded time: 8:11
